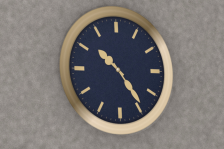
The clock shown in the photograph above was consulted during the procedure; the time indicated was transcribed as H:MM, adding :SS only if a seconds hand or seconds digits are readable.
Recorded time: 10:24
